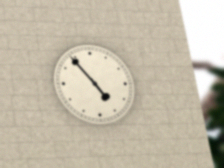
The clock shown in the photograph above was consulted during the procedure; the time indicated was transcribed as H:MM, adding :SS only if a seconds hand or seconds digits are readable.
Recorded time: 4:54
